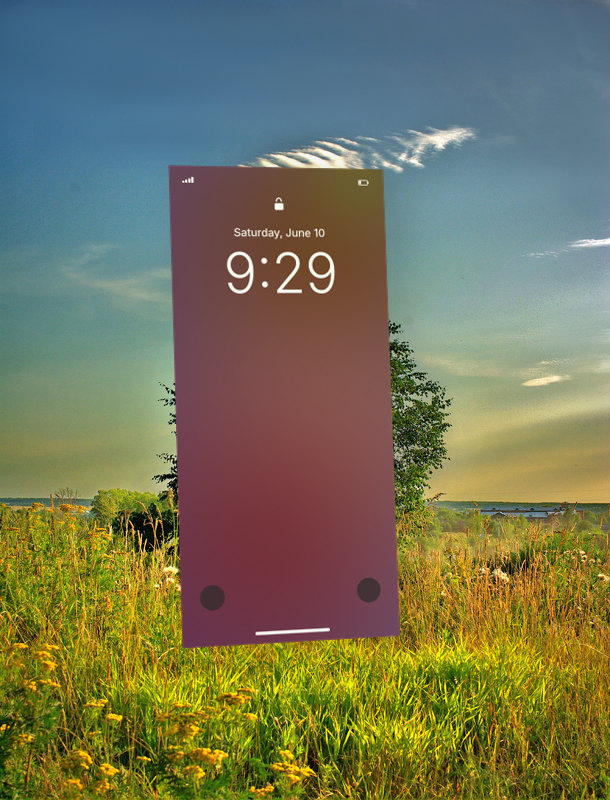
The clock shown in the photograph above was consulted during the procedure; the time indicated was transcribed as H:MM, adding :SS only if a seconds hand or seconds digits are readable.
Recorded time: 9:29
